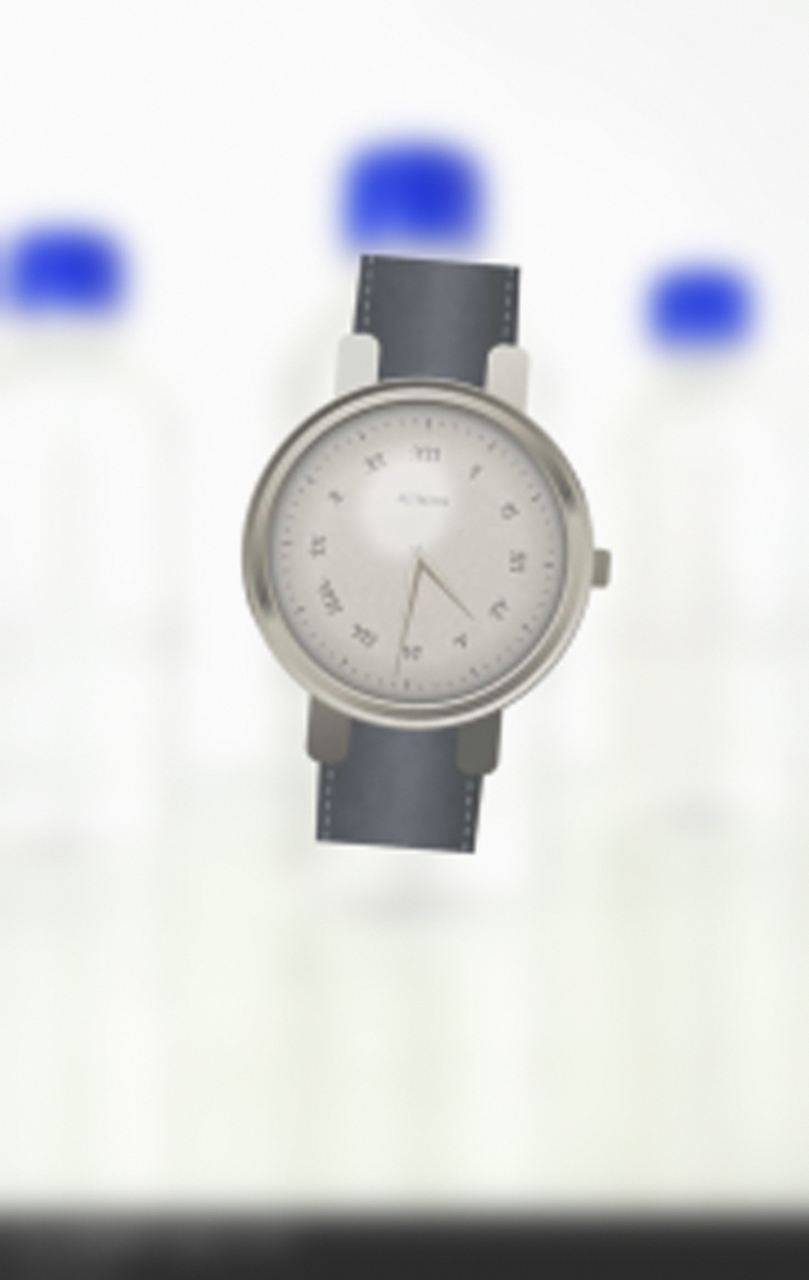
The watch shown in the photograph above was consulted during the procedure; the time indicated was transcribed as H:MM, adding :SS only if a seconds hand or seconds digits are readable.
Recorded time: 4:31
